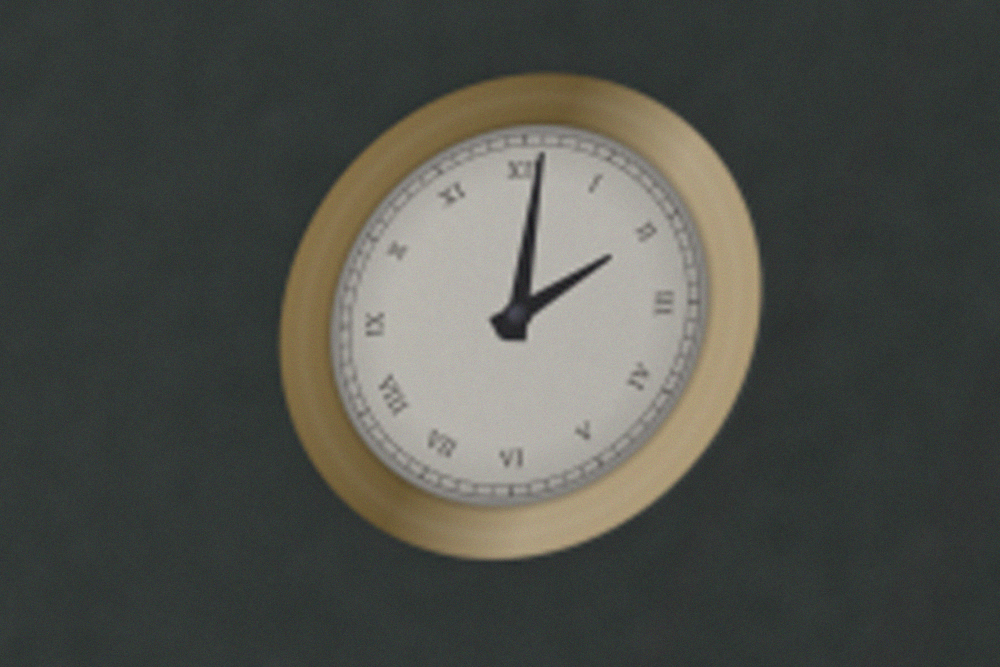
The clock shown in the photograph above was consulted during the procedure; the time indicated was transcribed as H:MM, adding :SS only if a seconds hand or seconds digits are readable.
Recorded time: 2:01
